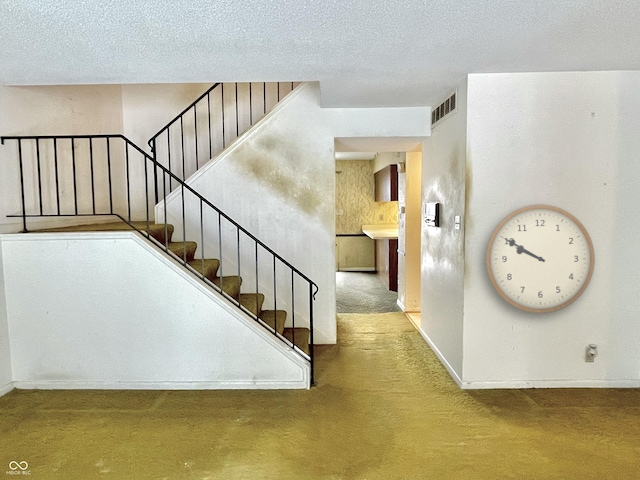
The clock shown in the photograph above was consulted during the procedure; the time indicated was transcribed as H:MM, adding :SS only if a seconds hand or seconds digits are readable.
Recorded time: 9:50
